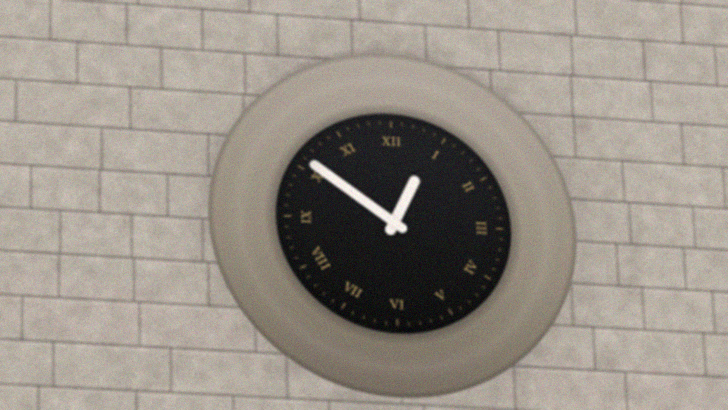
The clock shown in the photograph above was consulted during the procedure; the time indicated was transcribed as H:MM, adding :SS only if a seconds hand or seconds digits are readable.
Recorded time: 12:51
